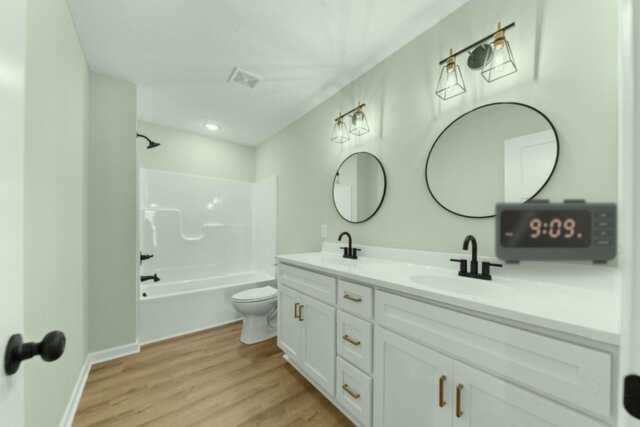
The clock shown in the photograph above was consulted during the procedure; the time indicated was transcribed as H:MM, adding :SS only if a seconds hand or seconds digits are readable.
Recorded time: 9:09
